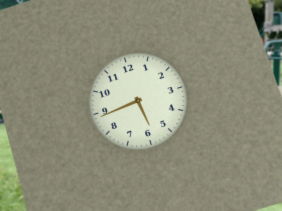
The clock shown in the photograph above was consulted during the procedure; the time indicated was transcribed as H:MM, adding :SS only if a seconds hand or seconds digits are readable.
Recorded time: 5:44
